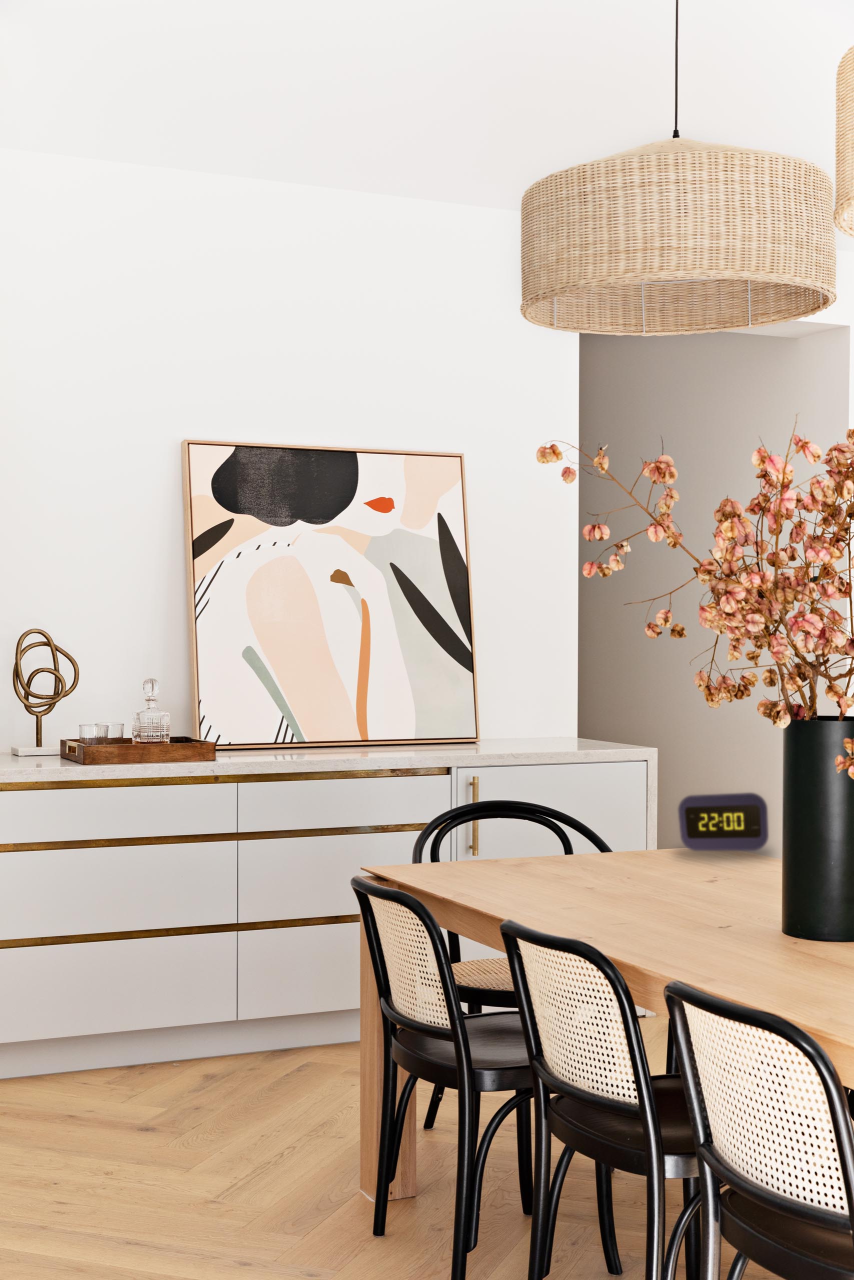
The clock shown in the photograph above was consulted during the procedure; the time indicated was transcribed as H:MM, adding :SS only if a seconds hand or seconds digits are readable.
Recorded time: 22:00
